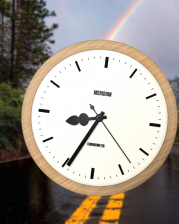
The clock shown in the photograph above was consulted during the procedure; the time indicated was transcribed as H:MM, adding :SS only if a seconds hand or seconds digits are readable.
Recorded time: 8:34:23
